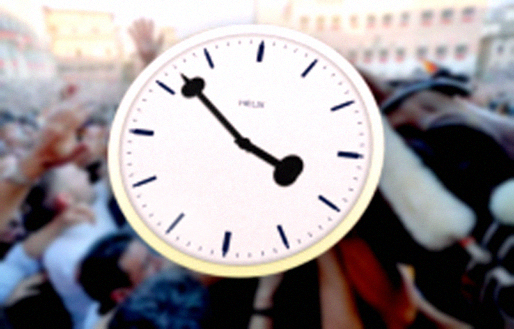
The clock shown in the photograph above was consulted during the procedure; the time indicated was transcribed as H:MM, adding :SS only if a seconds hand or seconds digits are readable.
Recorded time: 3:52
